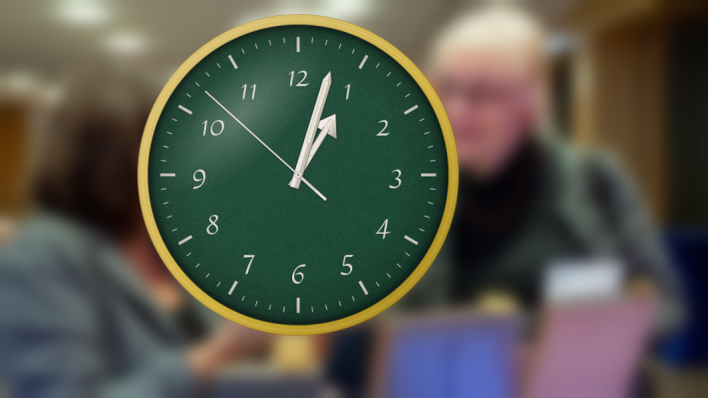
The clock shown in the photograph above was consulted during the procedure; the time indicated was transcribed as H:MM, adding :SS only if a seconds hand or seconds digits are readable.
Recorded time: 1:02:52
